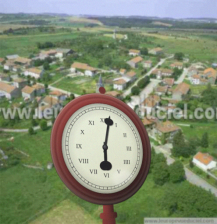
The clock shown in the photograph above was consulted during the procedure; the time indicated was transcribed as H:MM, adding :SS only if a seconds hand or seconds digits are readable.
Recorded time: 6:02
